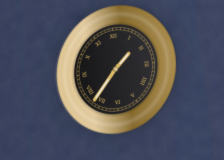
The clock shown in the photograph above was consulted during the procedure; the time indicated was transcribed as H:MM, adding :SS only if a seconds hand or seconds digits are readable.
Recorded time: 1:37
